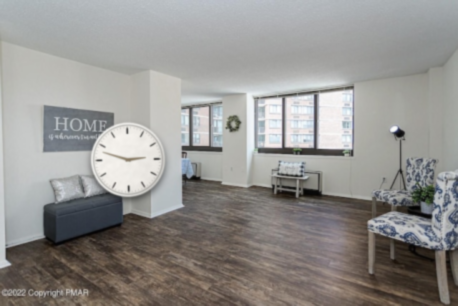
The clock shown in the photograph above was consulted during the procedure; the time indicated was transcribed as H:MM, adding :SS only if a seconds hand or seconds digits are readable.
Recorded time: 2:48
